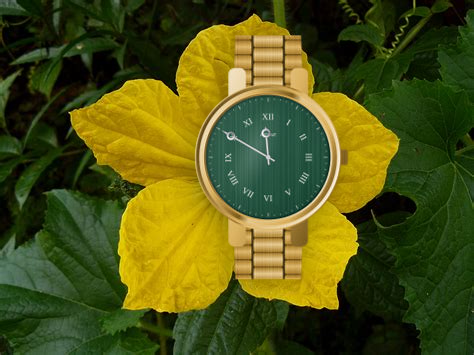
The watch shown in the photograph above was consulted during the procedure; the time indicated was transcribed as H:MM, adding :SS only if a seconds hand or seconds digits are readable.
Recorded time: 11:50
